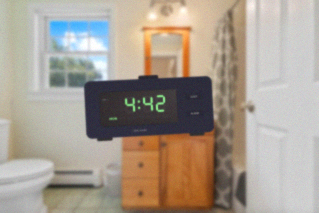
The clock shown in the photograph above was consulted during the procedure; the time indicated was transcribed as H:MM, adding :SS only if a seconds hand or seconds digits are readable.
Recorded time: 4:42
